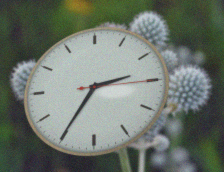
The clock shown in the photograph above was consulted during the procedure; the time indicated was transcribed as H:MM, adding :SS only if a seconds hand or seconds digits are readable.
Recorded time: 2:35:15
